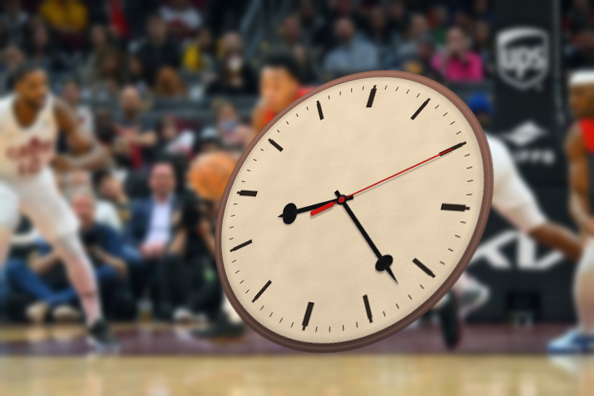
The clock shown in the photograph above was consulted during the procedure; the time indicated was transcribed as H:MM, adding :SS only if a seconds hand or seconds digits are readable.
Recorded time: 8:22:10
